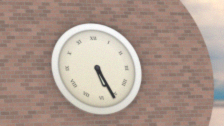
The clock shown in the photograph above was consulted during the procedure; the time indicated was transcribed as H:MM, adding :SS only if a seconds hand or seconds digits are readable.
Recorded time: 5:26
